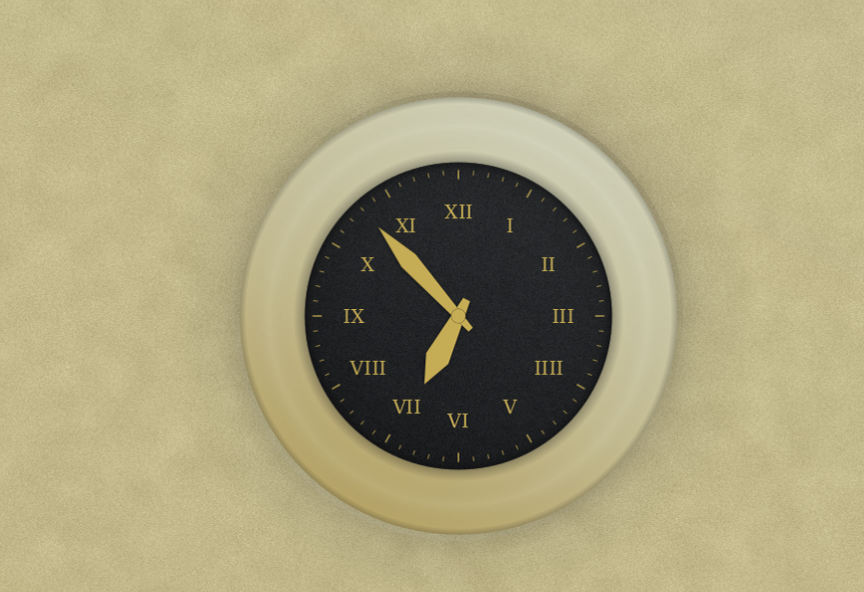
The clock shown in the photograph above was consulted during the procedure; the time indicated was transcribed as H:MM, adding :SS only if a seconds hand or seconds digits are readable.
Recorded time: 6:53
